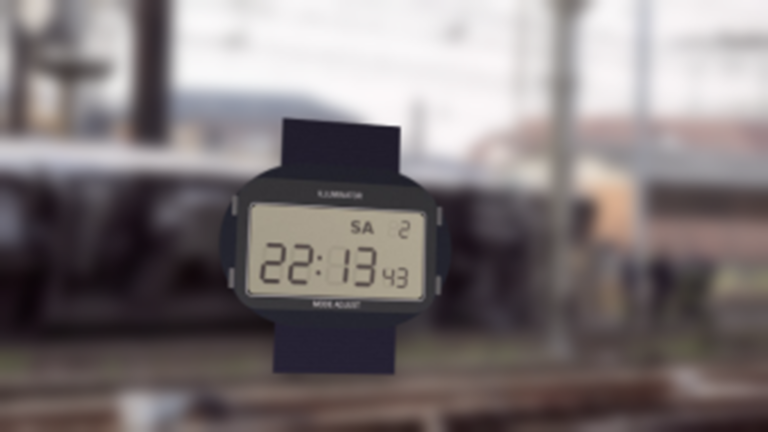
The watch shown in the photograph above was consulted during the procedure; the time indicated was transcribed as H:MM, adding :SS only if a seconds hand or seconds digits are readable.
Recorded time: 22:13:43
